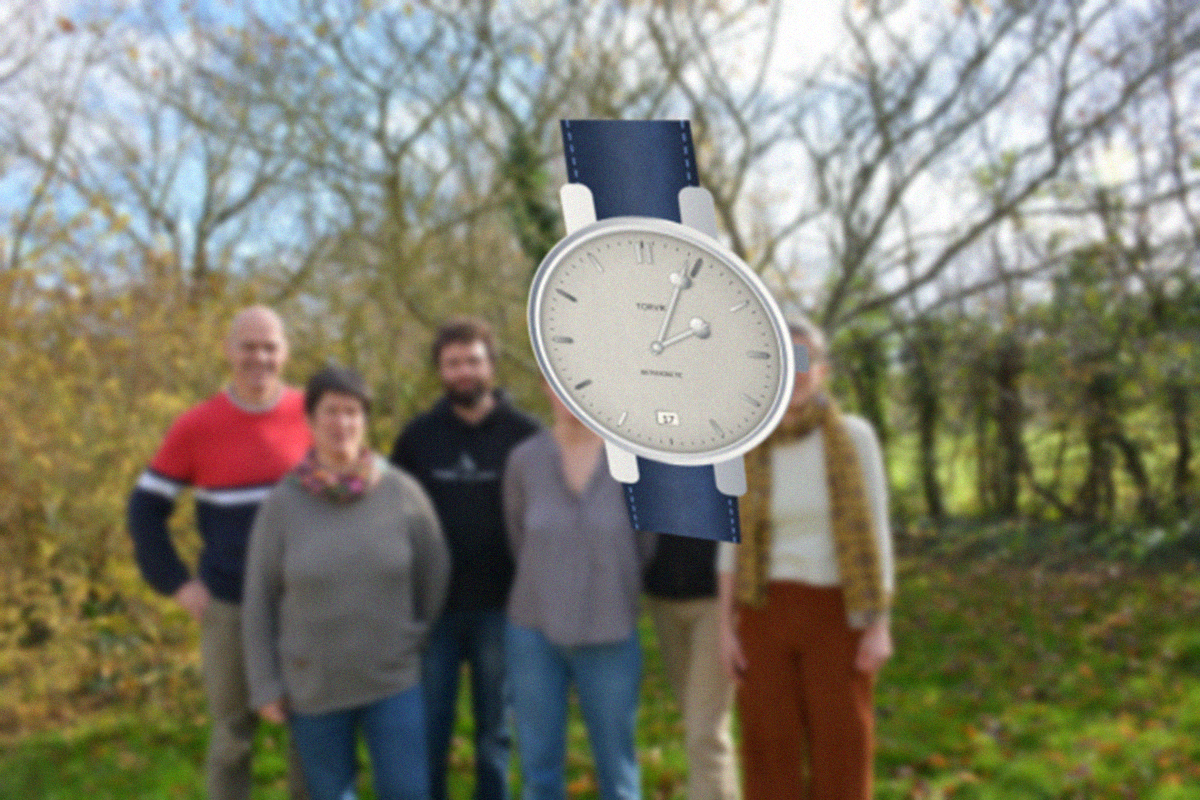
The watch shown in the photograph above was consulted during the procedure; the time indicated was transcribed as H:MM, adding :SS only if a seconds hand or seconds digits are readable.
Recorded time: 2:04
